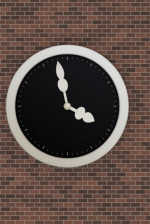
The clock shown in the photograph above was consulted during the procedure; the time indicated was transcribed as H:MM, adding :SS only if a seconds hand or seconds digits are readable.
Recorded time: 3:58
